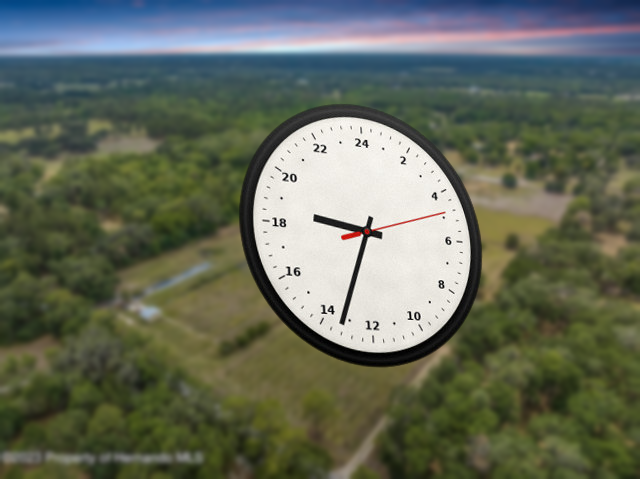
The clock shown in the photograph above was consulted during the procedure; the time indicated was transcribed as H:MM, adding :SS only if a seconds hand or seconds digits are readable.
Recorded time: 18:33:12
